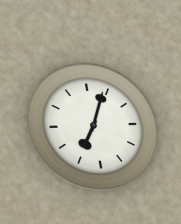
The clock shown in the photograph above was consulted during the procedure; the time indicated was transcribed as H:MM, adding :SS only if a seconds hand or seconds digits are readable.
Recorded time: 7:04
